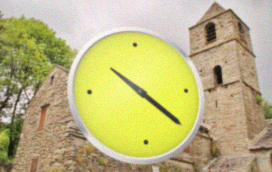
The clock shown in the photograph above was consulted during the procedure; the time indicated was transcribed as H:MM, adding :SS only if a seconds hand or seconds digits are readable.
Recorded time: 10:22
